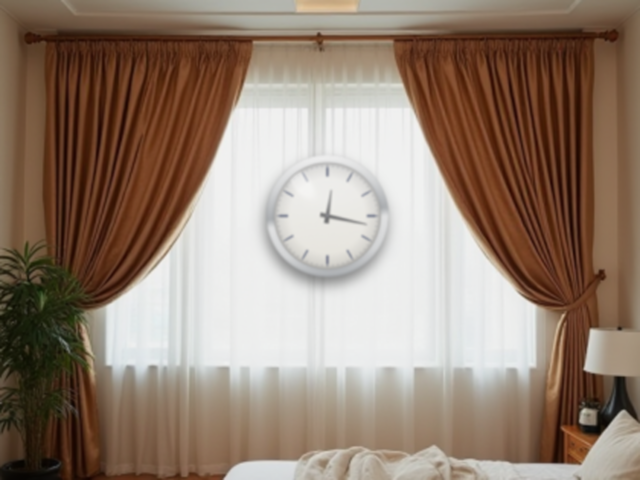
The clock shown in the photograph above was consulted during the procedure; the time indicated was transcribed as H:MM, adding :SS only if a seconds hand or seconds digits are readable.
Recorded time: 12:17
